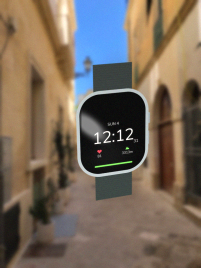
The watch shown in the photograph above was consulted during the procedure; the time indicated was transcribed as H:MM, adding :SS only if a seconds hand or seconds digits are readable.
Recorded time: 12:12
